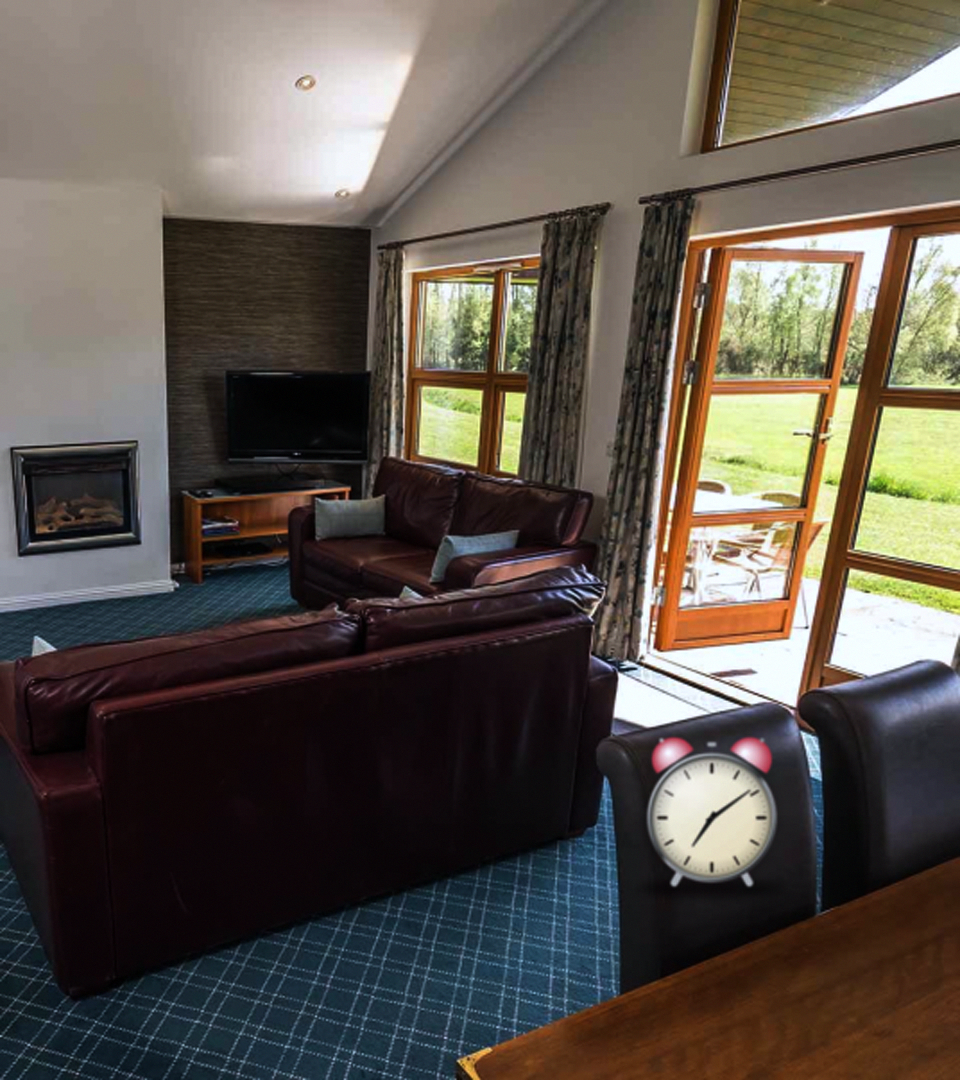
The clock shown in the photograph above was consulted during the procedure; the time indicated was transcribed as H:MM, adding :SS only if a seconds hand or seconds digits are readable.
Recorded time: 7:09
